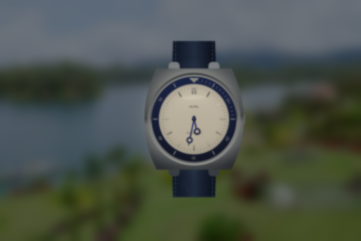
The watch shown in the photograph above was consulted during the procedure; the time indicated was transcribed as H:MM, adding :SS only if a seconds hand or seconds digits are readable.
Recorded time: 5:32
